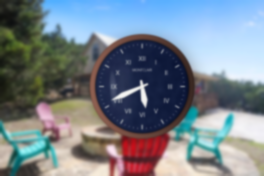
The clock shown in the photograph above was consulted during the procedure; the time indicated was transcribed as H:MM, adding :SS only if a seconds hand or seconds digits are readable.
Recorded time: 5:41
